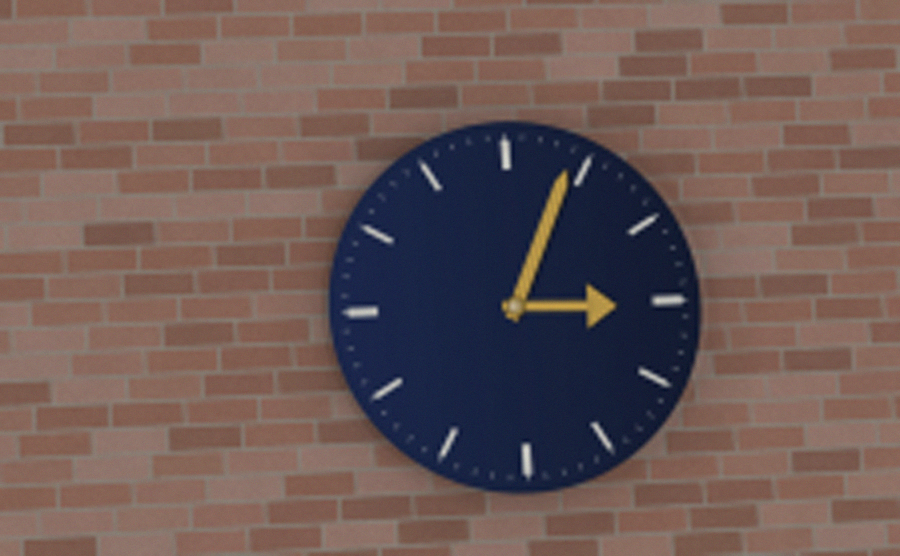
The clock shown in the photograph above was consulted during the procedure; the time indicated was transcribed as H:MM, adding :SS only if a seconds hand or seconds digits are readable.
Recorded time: 3:04
